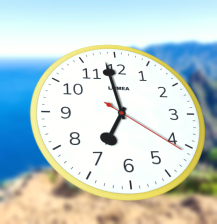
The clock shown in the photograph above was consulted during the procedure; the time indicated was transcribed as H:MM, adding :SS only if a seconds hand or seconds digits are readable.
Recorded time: 6:58:21
